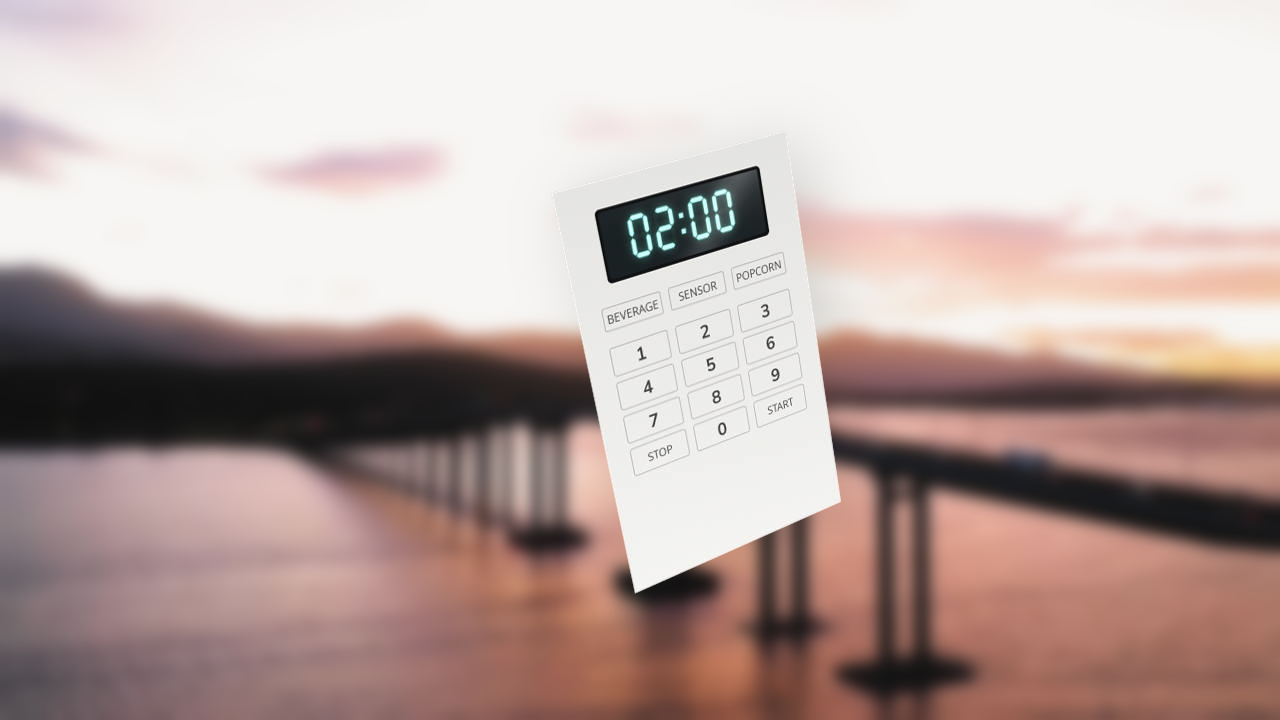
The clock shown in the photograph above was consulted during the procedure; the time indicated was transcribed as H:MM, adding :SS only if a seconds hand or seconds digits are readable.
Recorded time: 2:00
